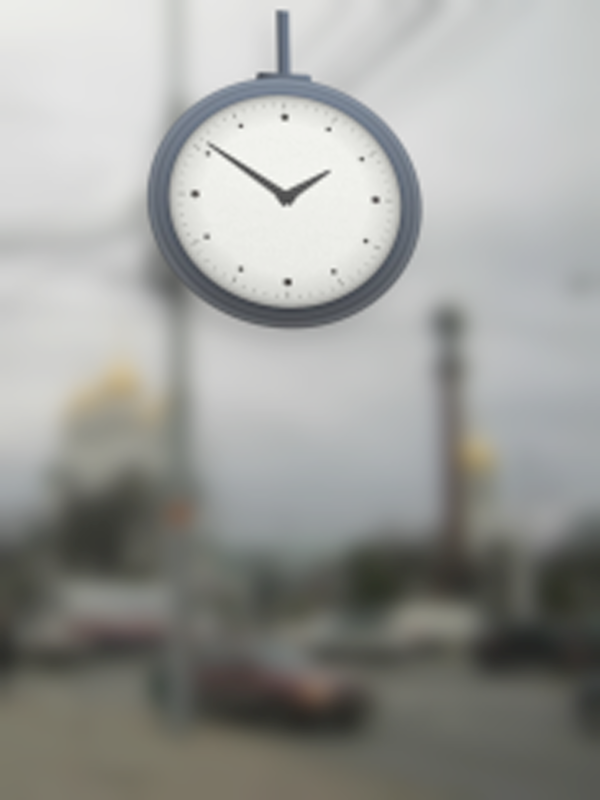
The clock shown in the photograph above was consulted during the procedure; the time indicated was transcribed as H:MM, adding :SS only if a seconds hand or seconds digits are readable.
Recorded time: 1:51
